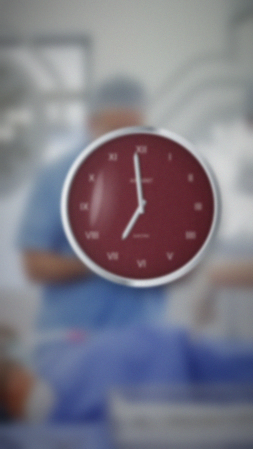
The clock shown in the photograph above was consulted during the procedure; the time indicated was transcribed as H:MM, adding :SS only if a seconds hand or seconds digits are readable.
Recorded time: 6:59
